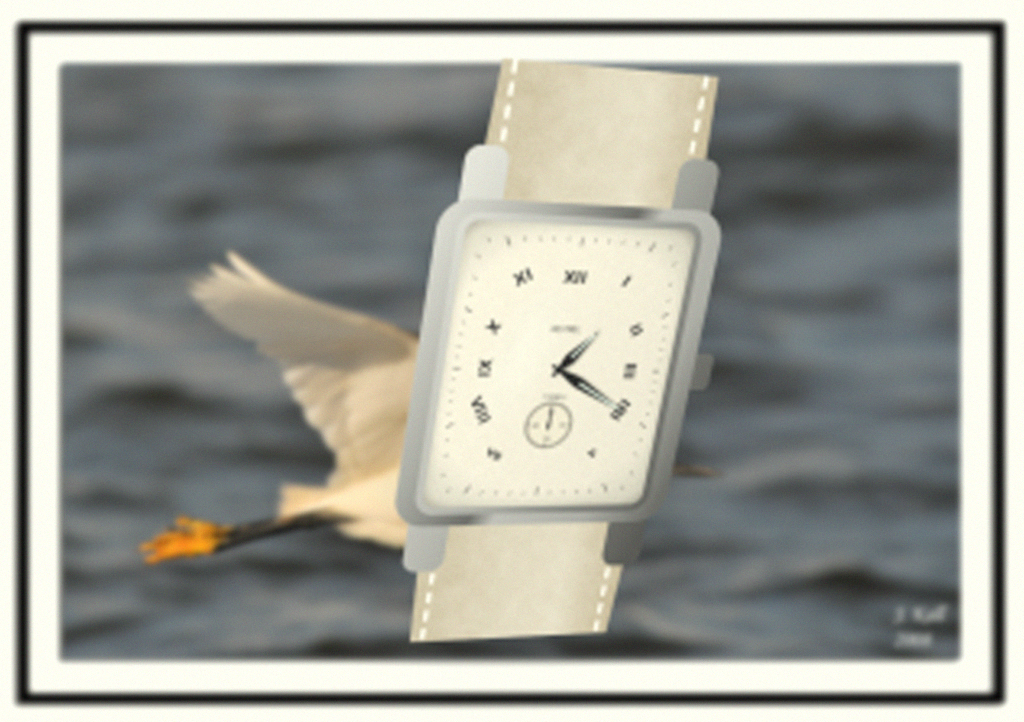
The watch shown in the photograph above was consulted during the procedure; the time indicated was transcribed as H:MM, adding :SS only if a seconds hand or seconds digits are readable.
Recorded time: 1:20
